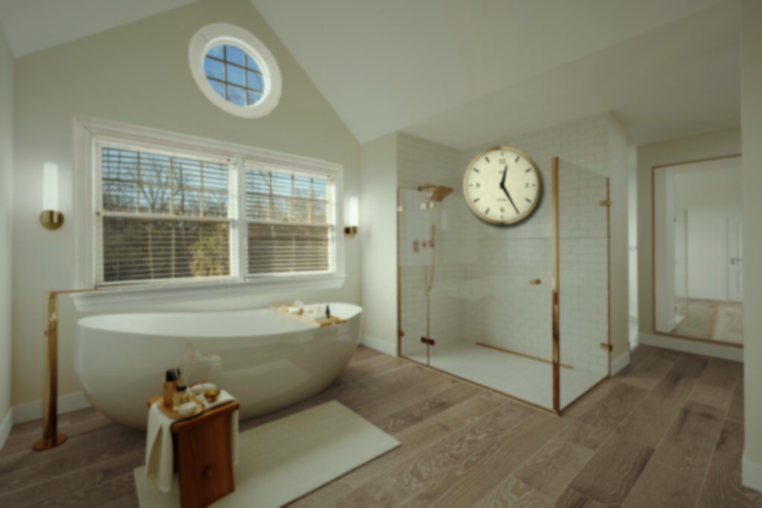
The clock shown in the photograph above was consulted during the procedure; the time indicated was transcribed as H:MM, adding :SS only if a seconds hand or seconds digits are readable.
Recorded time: 12:25
